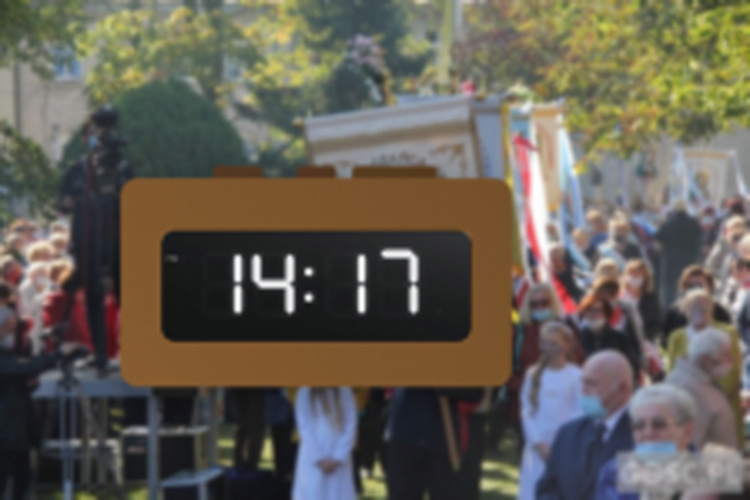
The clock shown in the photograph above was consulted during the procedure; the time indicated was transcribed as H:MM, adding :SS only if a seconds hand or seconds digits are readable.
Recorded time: 14:17
